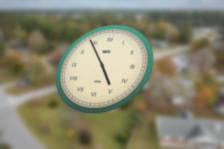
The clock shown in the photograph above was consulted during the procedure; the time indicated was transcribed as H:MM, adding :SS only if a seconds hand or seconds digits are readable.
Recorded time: 4:54
